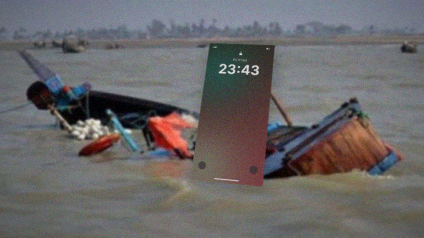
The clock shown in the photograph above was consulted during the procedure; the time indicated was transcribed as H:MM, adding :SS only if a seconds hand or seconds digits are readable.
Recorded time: 23:43
